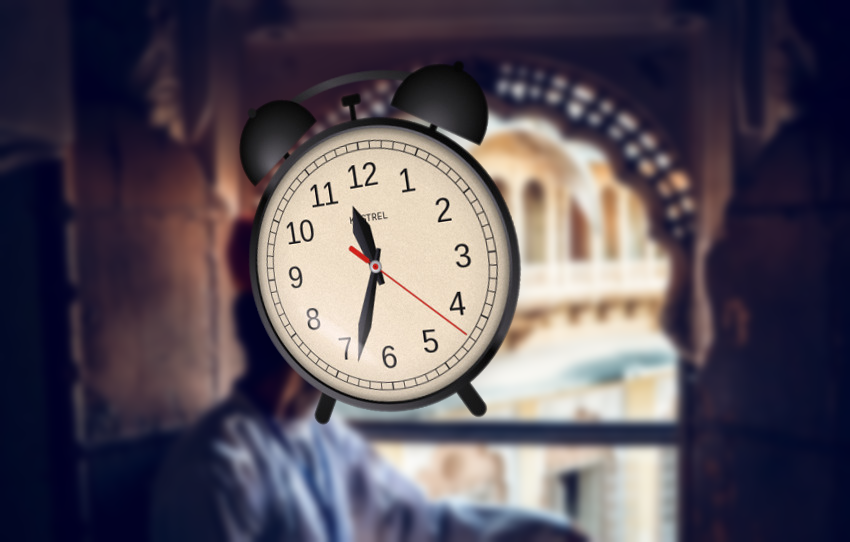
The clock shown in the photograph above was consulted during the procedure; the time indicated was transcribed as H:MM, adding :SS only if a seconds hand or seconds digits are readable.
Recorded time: 11:33:22
